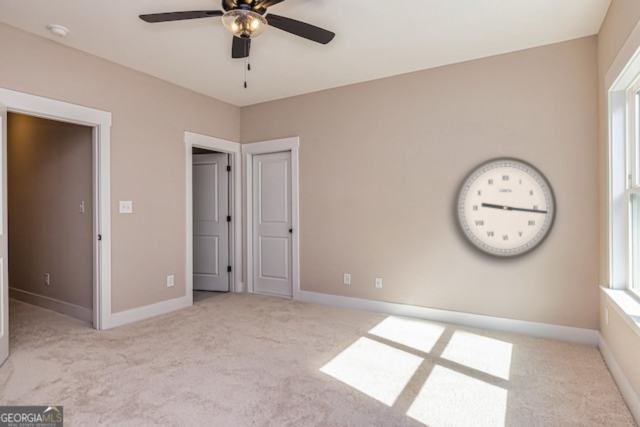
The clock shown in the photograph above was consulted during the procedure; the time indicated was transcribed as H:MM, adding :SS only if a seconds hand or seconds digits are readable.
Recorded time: 9:16
